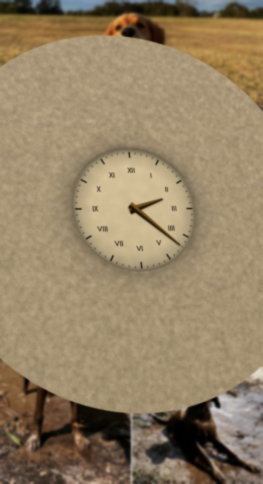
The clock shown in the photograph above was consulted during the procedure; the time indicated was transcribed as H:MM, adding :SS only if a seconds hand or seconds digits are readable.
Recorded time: 2:22
